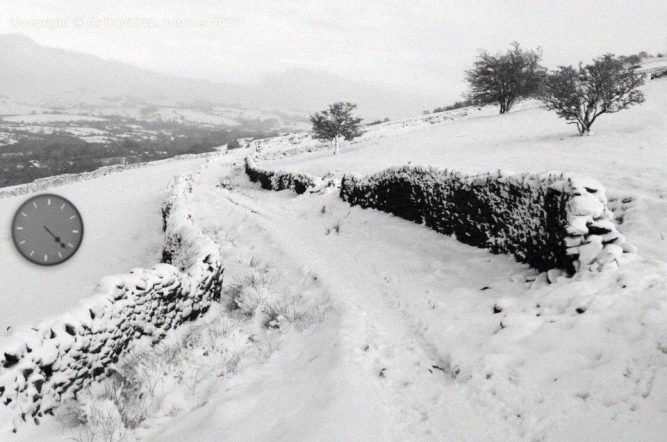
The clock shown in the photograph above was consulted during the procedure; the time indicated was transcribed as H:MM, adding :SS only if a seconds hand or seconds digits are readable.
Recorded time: 4:22
